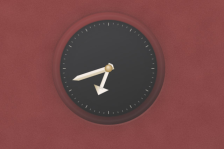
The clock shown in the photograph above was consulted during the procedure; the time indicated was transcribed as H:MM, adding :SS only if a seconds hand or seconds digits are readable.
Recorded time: 6:42
